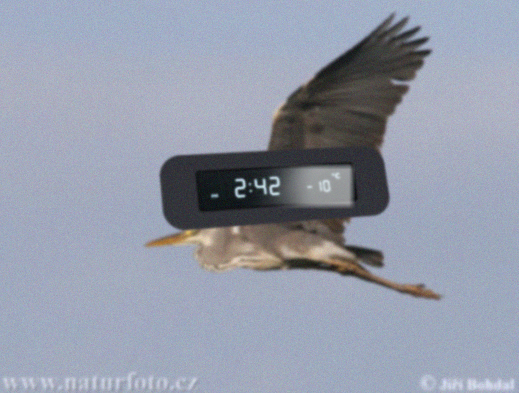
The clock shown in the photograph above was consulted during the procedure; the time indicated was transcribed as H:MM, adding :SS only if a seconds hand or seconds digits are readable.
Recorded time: 2:42
